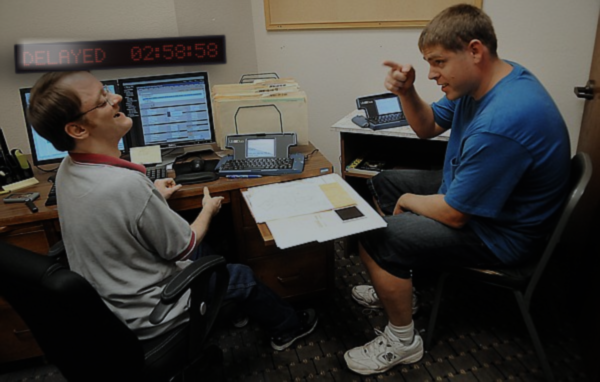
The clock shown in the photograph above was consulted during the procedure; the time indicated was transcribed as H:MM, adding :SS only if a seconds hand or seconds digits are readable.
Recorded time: 2:58:58
